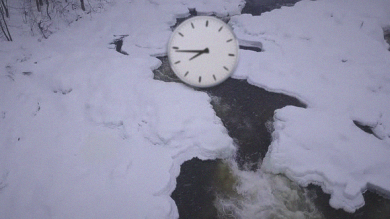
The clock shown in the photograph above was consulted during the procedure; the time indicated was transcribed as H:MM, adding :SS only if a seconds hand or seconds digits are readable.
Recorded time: 7:44
